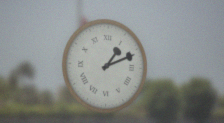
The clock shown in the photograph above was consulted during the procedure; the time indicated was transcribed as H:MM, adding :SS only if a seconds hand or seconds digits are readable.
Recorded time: 1:11
